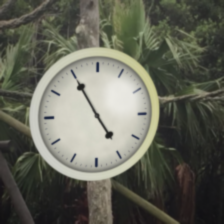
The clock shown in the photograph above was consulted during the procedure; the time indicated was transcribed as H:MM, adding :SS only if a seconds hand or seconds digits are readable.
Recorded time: 4:55
